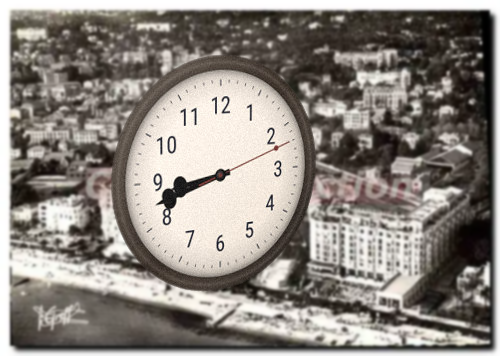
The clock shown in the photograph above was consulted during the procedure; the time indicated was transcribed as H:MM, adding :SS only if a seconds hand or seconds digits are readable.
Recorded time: 8:42:12
